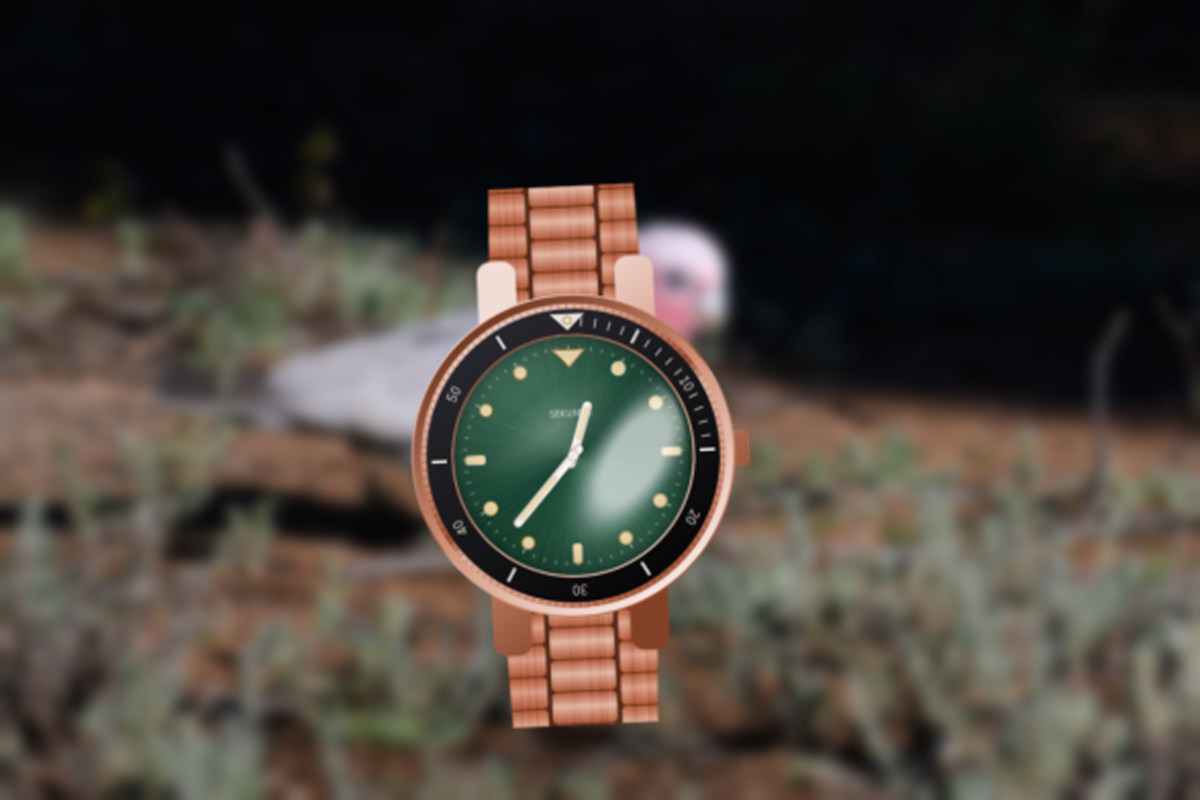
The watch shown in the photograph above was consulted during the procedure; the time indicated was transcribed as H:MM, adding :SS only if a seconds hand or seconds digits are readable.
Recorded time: 12:37
